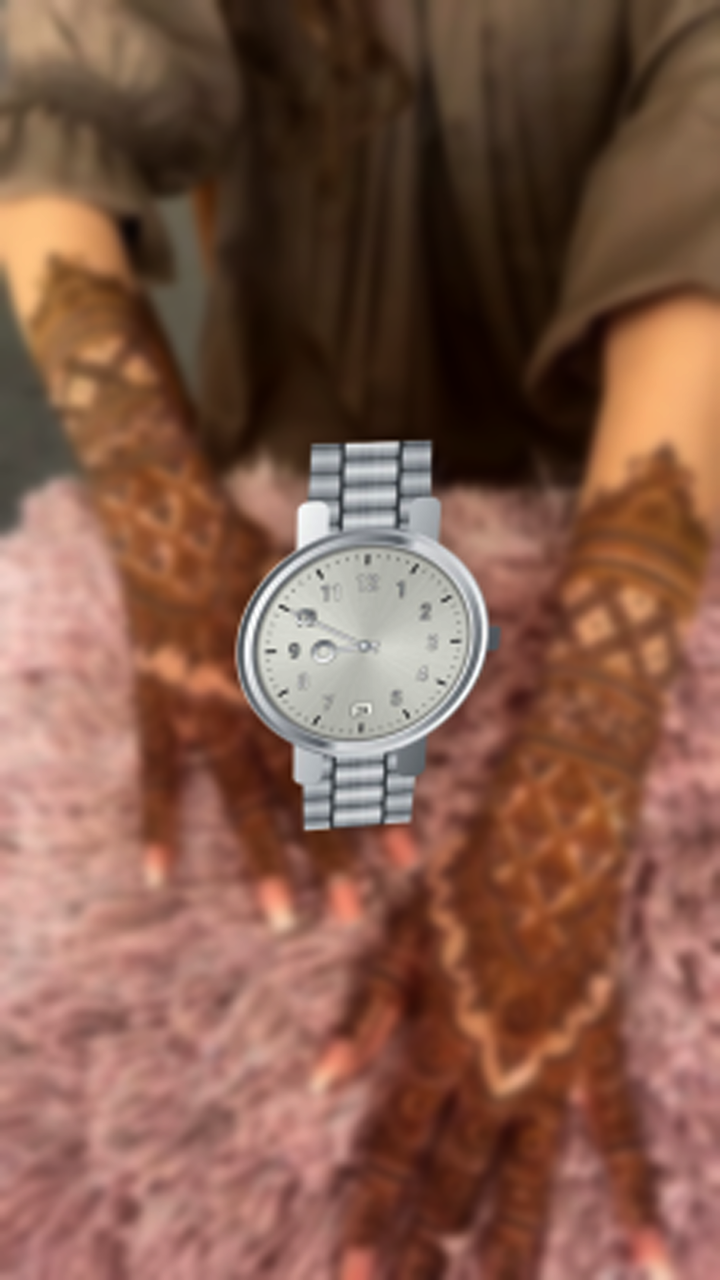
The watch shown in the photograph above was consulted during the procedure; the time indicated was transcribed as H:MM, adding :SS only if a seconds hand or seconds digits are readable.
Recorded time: 8:50
